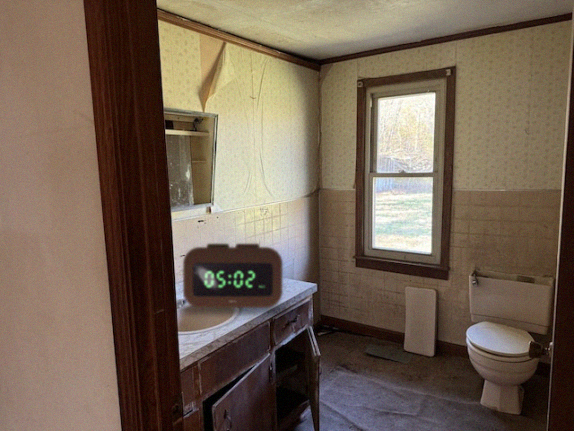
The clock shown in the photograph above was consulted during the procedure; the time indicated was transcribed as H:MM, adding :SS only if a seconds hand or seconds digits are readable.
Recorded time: 5:02
